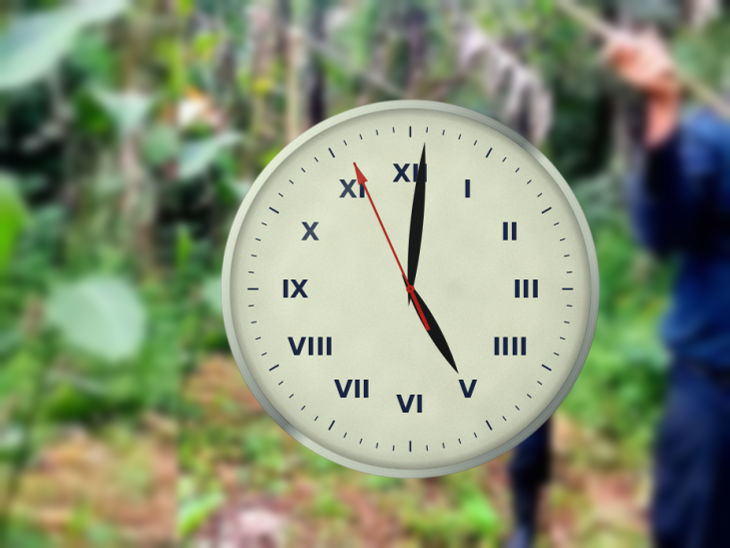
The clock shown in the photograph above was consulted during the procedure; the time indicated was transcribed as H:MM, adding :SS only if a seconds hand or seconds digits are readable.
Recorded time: 5:00:56
